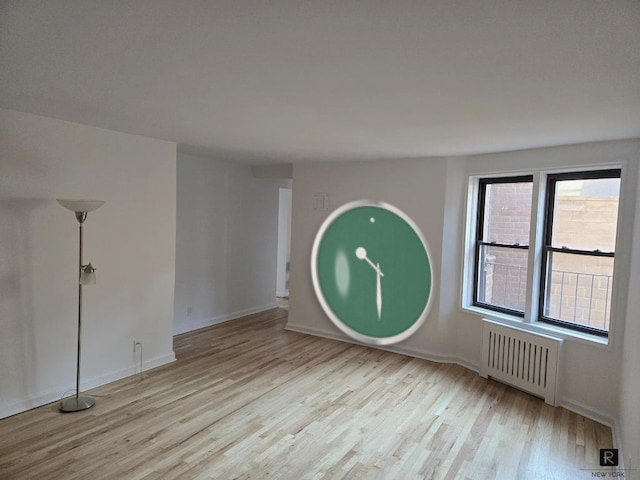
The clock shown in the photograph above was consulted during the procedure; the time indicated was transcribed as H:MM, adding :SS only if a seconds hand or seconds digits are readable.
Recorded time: 10:31
